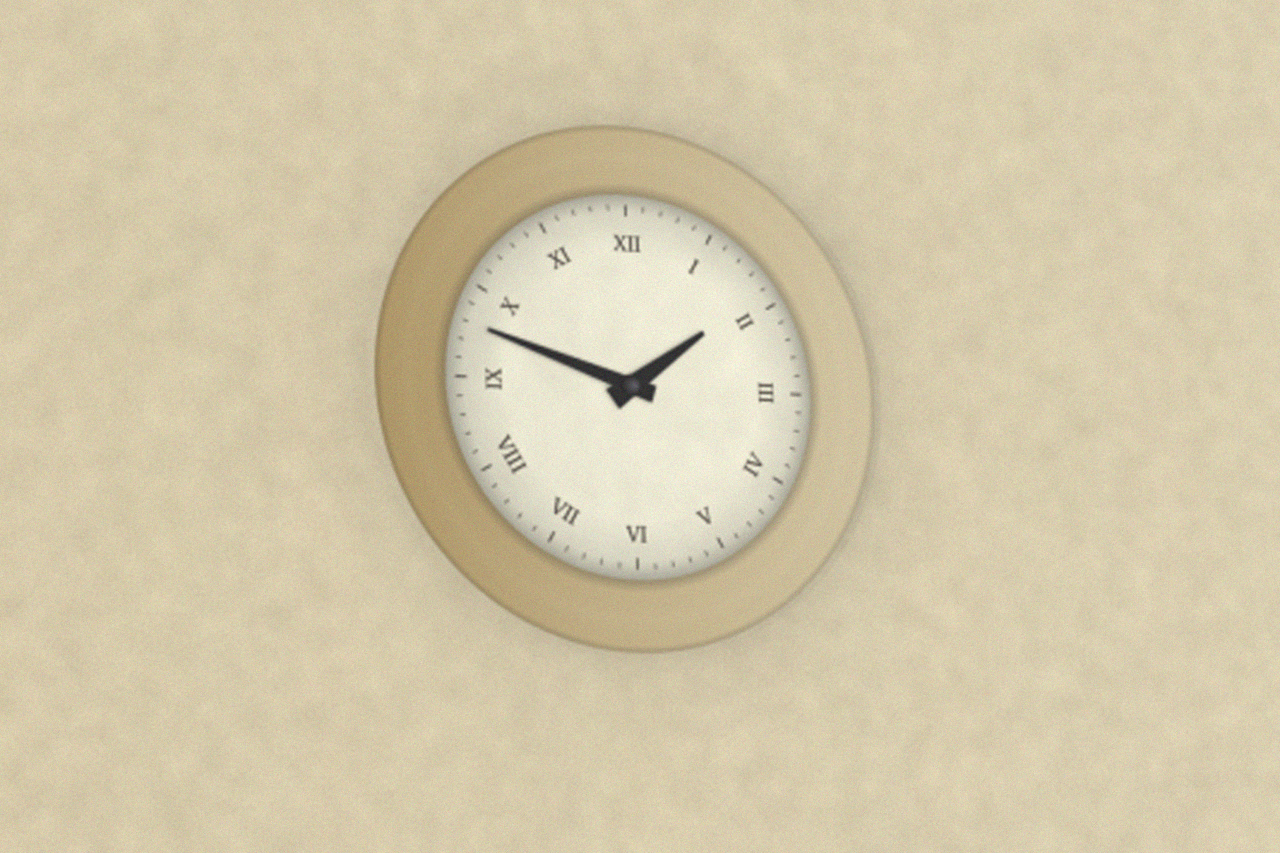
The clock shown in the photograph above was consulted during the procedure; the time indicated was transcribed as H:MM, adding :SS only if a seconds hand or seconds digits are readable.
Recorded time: 1:48
